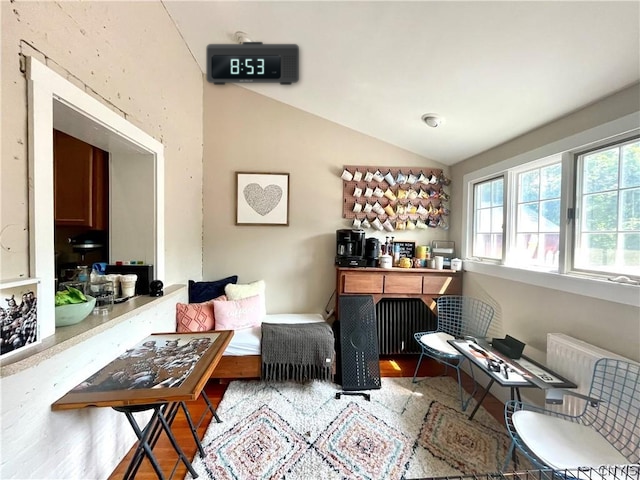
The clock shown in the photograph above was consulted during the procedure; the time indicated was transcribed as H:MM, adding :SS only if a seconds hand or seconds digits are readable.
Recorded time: 8:53
